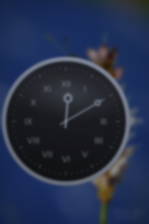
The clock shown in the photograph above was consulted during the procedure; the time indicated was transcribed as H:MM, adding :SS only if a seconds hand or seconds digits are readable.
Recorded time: 12:10
